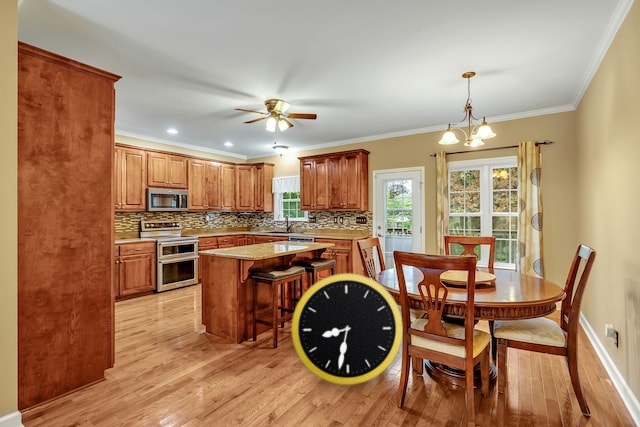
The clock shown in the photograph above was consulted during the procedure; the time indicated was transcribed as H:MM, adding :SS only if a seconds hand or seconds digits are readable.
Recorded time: 8:32
